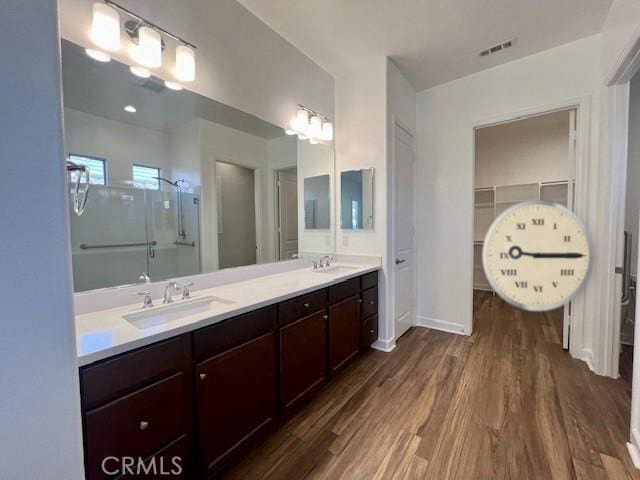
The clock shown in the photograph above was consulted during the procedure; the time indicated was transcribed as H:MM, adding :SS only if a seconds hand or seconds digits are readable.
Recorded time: 9:15
